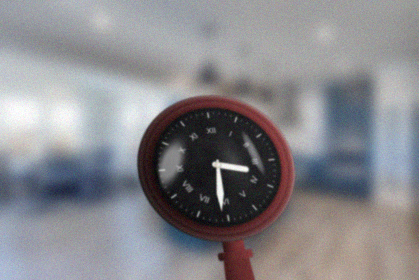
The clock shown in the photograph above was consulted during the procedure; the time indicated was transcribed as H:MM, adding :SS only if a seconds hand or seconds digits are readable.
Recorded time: 3:31
